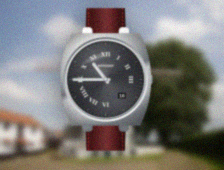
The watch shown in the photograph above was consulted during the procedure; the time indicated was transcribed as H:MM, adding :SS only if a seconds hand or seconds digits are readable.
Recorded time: 10:45
